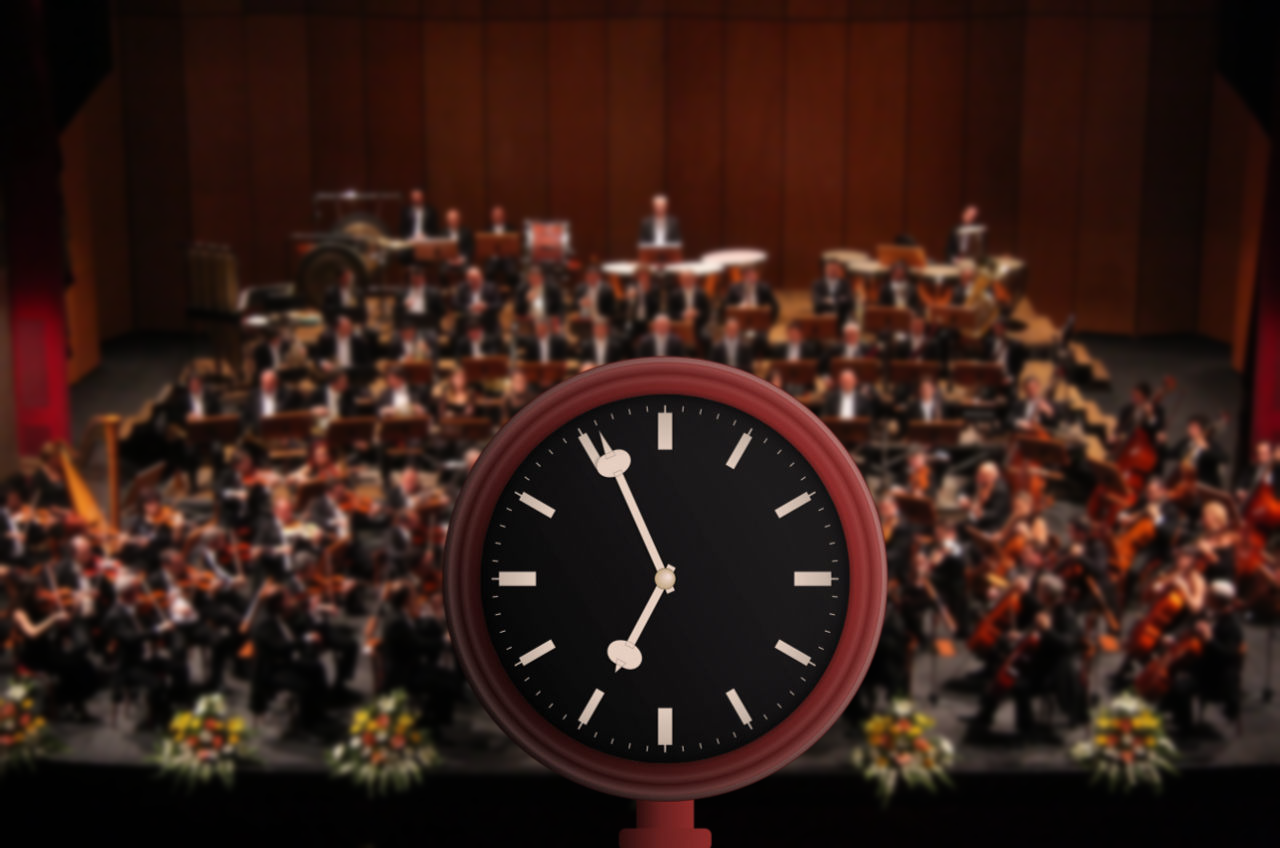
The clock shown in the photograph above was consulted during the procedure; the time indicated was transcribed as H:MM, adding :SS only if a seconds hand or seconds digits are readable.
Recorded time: 6:56
